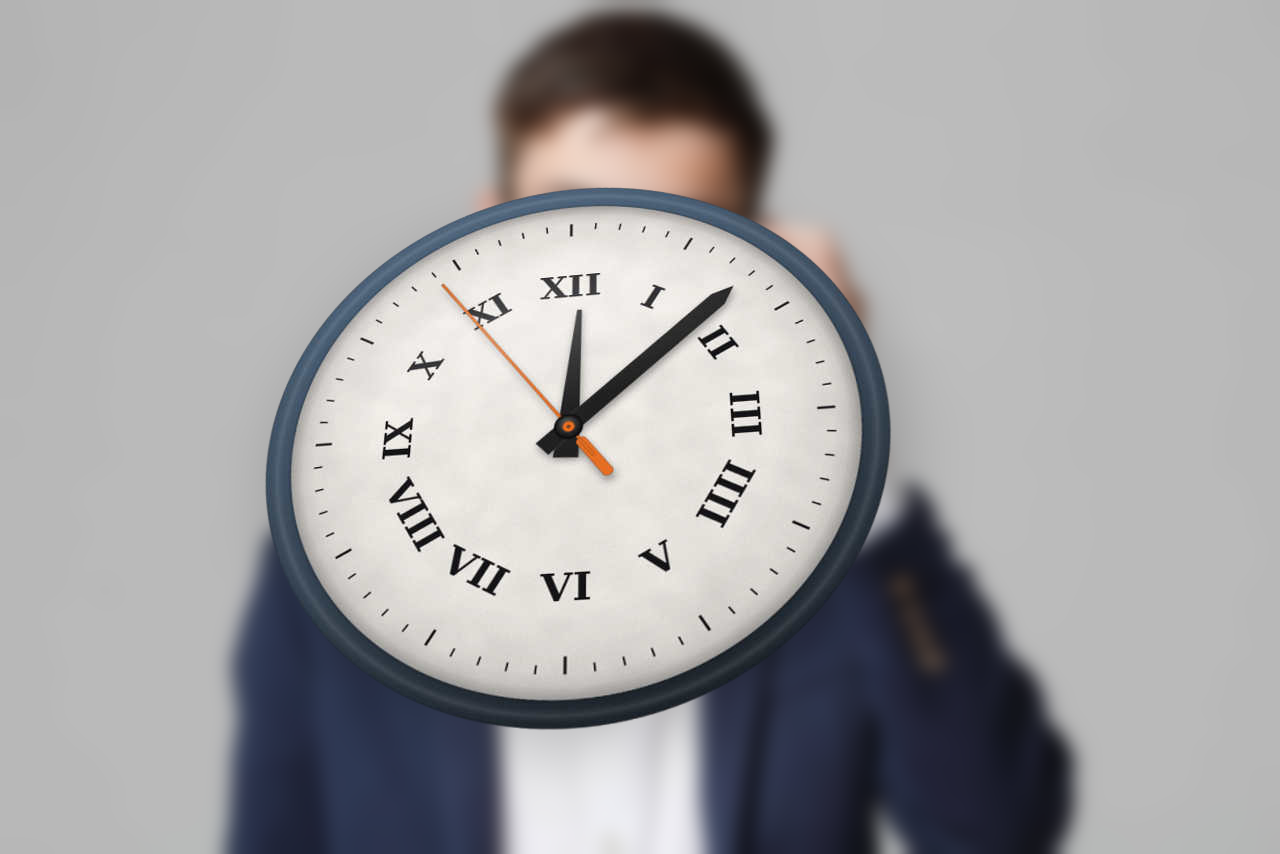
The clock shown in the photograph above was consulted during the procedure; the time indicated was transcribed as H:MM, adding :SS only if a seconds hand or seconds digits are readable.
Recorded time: 12:07:54
